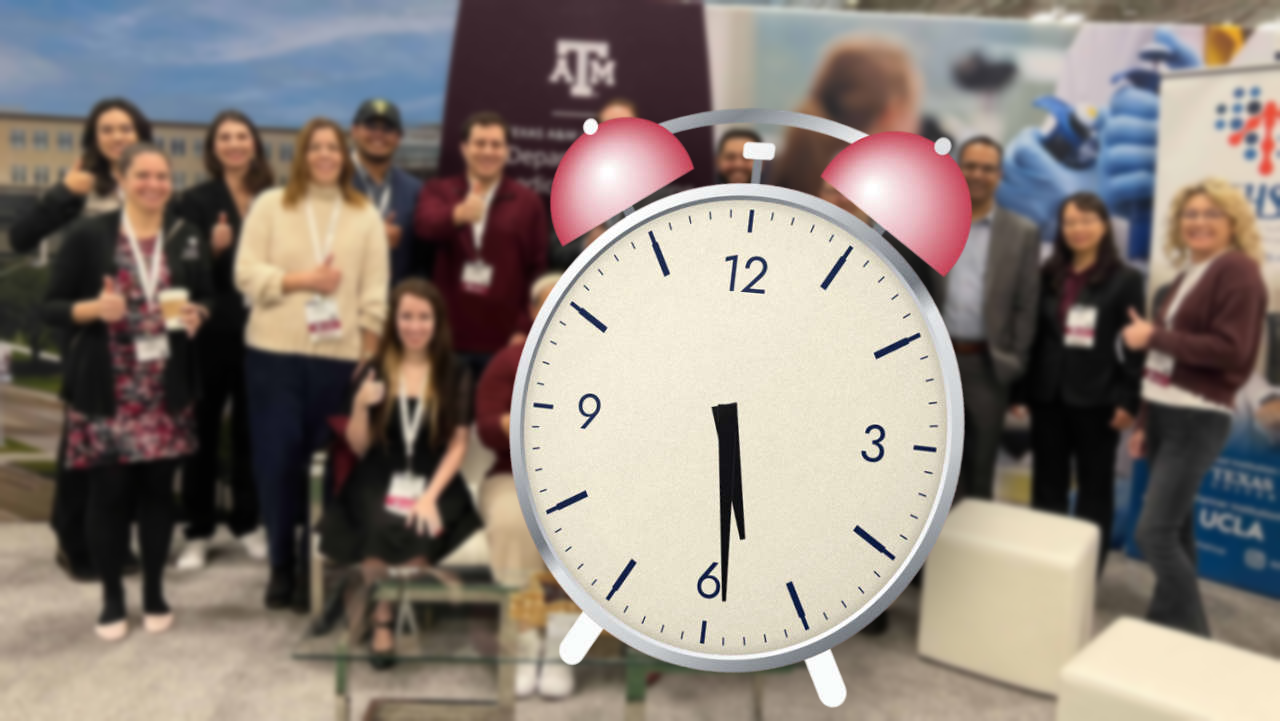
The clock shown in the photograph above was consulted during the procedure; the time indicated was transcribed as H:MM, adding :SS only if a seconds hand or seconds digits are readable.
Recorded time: 5:29
